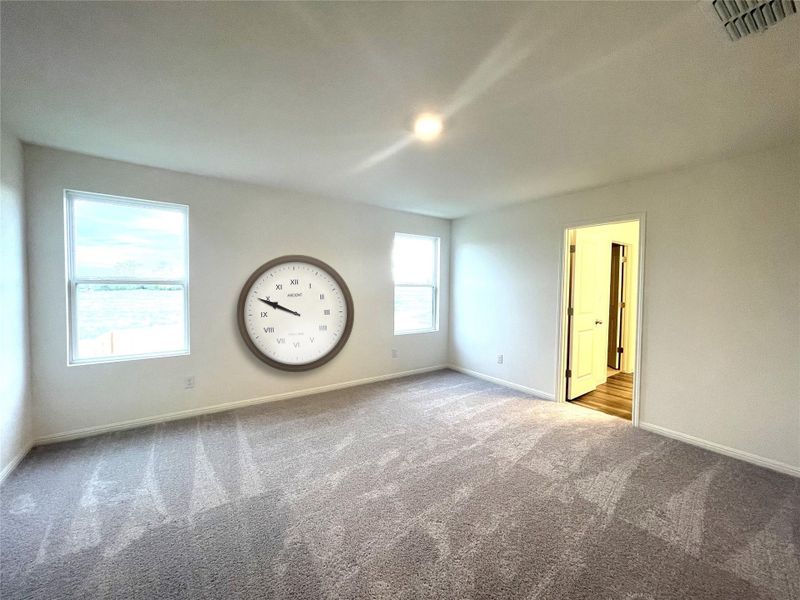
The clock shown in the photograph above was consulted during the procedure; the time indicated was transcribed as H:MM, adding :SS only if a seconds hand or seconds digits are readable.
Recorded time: 9:49
